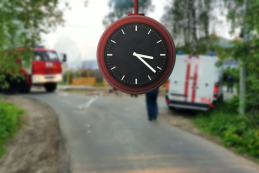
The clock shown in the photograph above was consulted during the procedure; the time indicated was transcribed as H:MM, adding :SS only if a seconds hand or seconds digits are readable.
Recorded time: 3:22
